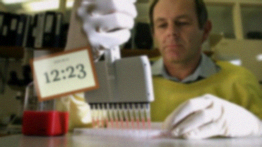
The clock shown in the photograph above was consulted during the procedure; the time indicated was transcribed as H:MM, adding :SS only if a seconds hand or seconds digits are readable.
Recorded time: 12:23
